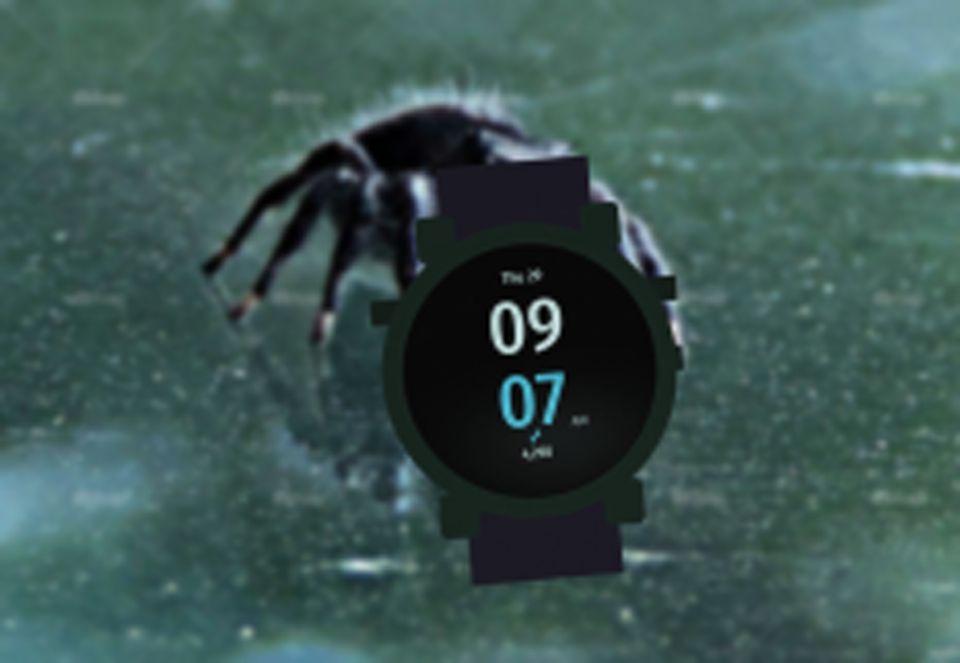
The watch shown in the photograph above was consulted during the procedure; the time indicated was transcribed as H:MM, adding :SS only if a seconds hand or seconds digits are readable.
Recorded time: 9:07
